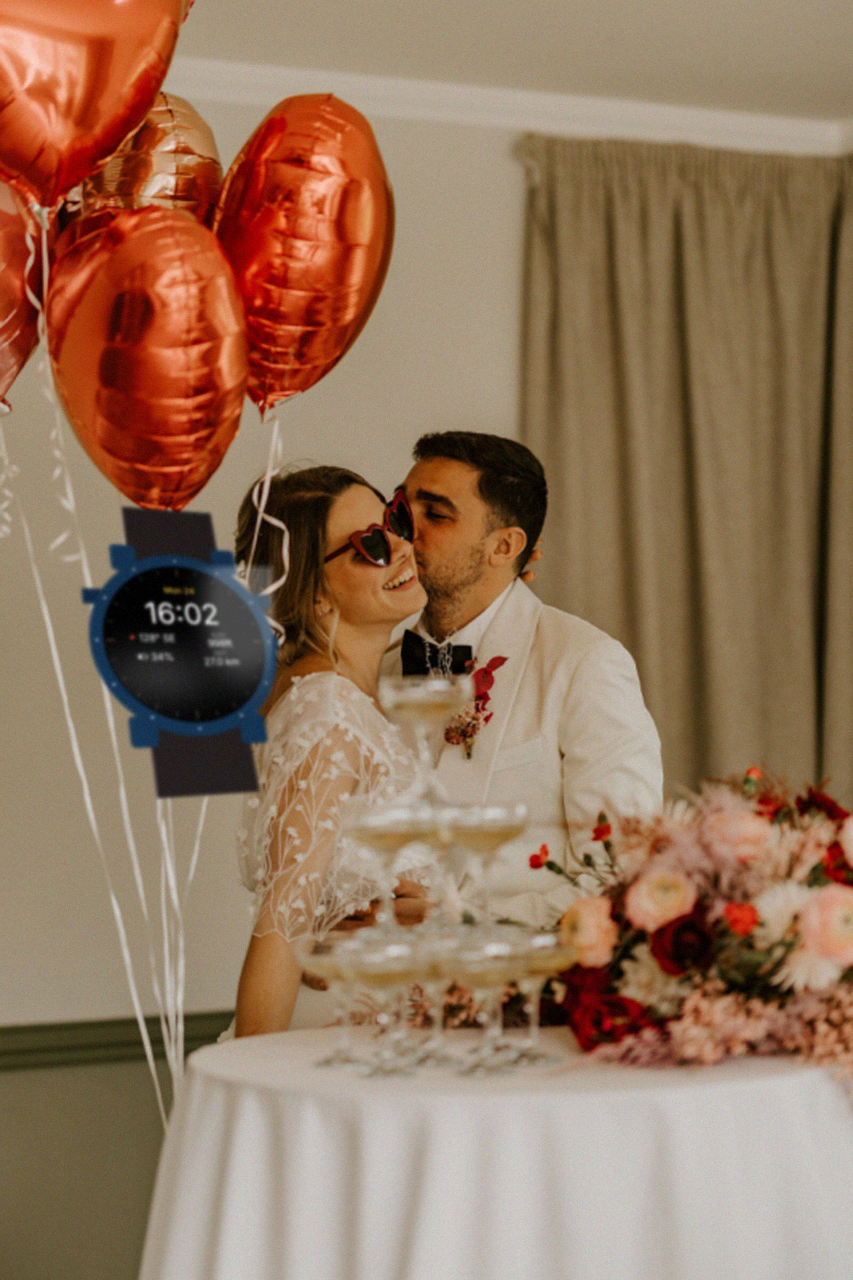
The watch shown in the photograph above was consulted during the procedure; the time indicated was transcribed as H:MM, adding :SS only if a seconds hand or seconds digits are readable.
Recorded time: 16:02
